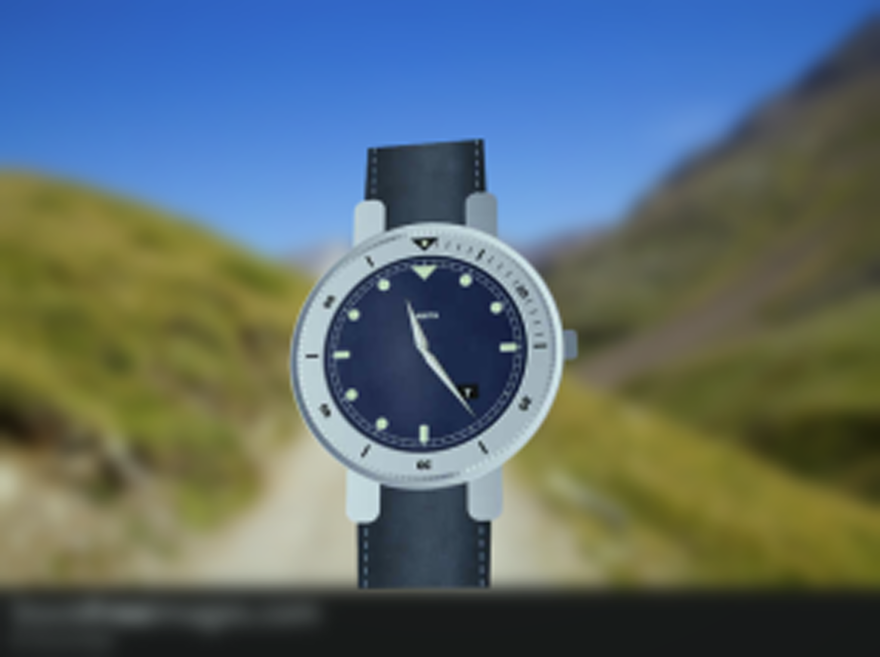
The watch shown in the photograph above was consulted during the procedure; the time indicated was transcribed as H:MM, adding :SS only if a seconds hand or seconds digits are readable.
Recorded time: 11:24
